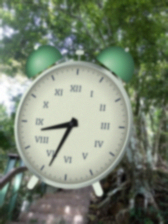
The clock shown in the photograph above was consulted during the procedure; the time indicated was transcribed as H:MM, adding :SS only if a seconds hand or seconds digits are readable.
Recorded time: 8:34
